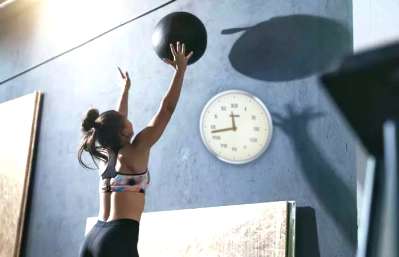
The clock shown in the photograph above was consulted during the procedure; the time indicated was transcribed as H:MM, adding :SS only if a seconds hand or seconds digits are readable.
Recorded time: 11:43
